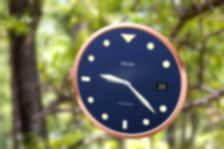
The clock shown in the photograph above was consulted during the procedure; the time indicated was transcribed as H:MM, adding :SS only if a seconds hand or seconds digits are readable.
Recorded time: 9:22
